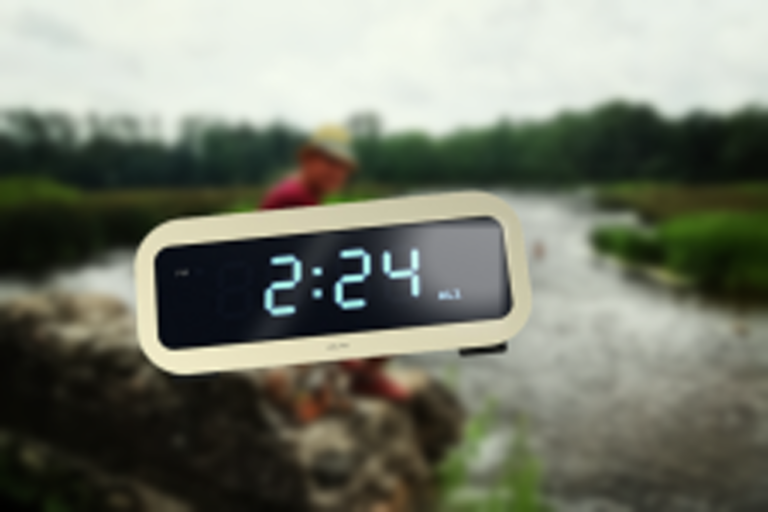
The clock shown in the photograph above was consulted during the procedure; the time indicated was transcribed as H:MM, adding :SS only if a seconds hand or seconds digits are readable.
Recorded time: 2:24
